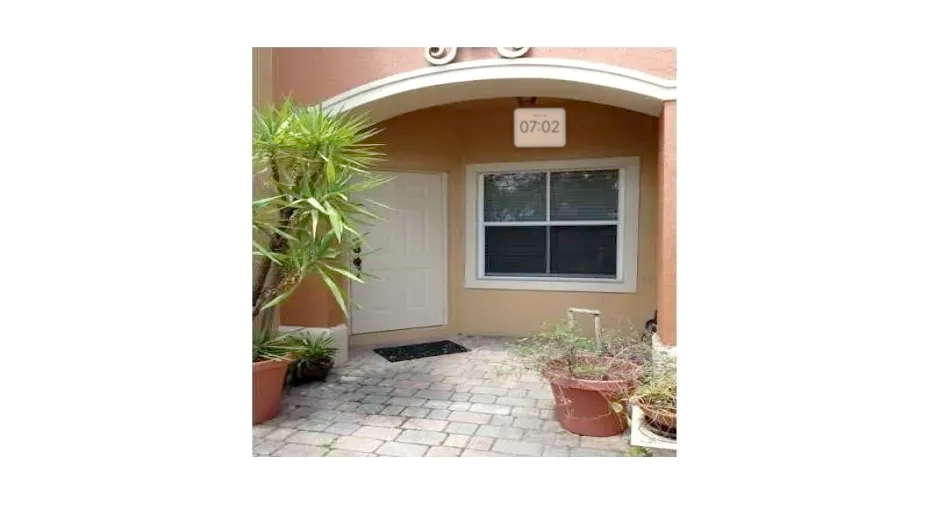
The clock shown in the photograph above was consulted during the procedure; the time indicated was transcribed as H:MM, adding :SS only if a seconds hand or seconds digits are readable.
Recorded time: 7:02
